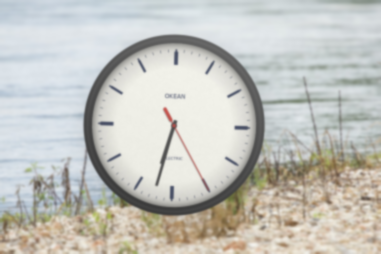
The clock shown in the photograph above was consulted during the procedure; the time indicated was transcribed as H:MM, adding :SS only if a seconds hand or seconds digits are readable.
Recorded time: 6:32:25
